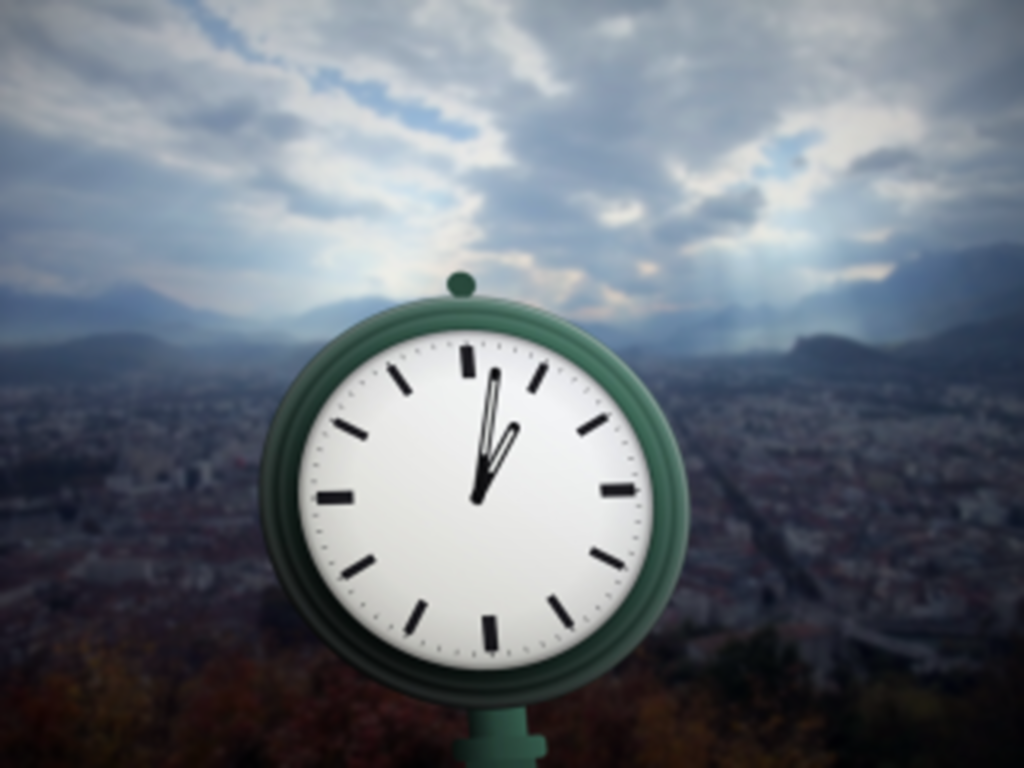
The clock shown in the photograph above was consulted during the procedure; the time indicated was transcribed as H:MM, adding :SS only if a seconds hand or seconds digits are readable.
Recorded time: 1:02
